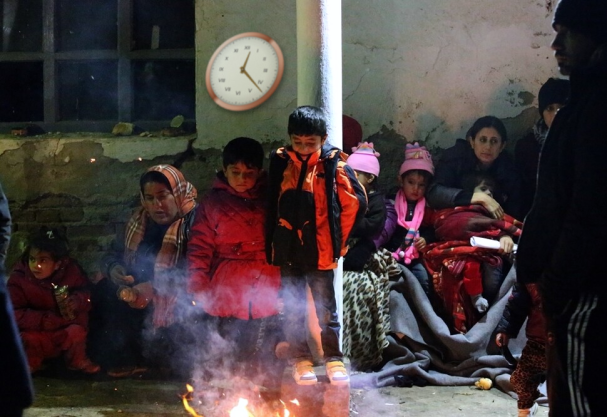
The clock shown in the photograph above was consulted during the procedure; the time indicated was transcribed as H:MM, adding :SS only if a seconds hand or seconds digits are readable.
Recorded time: 12:22
